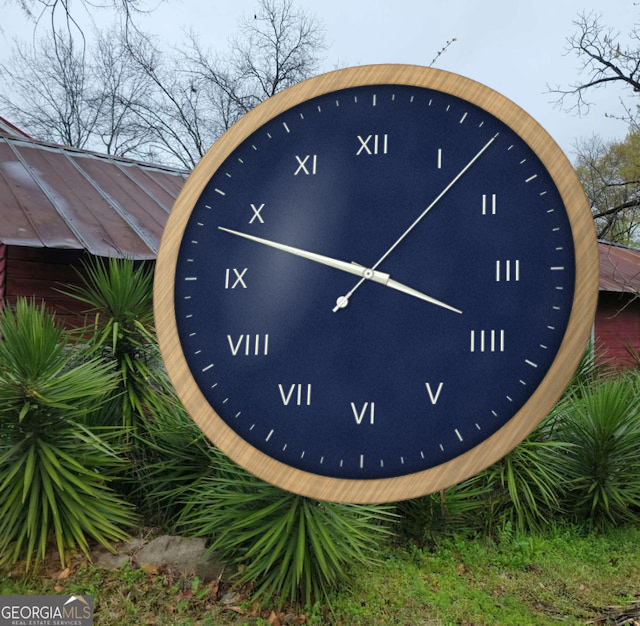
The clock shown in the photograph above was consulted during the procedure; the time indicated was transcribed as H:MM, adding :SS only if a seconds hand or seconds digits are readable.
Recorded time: 3:48:07
